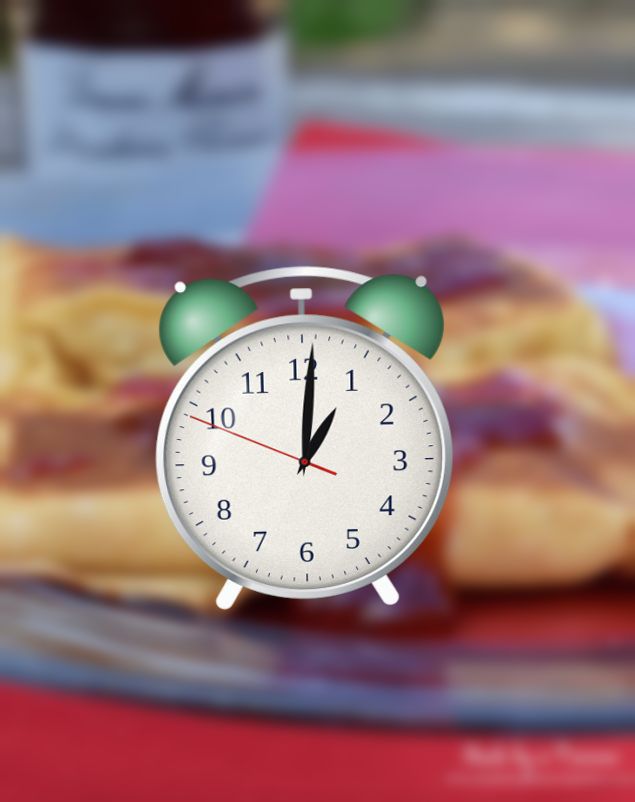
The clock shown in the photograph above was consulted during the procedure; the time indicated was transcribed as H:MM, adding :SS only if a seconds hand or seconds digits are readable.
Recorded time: 1:00:49
